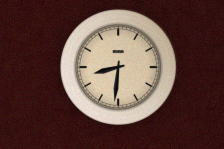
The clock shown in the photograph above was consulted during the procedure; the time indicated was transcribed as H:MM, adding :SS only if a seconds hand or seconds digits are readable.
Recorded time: 8:31
